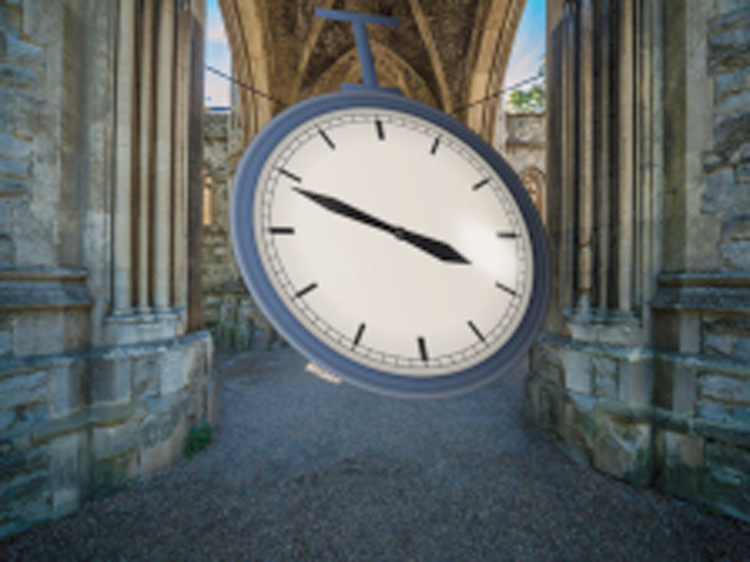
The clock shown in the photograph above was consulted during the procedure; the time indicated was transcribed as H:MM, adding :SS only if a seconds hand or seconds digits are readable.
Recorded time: 3:49
